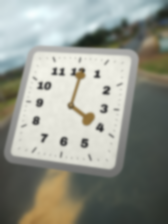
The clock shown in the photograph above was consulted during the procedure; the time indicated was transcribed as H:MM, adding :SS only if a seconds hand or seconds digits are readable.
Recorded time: 4:01
